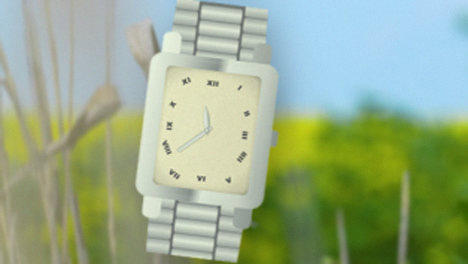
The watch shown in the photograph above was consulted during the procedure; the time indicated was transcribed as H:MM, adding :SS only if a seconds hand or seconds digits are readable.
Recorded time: 11:38
